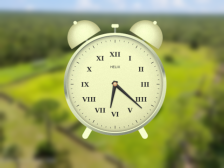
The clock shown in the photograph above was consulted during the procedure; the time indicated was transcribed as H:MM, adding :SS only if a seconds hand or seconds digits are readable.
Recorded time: 6:22
